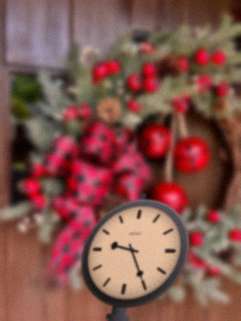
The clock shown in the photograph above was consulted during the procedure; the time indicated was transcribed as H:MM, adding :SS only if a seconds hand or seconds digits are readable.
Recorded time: 9:25
